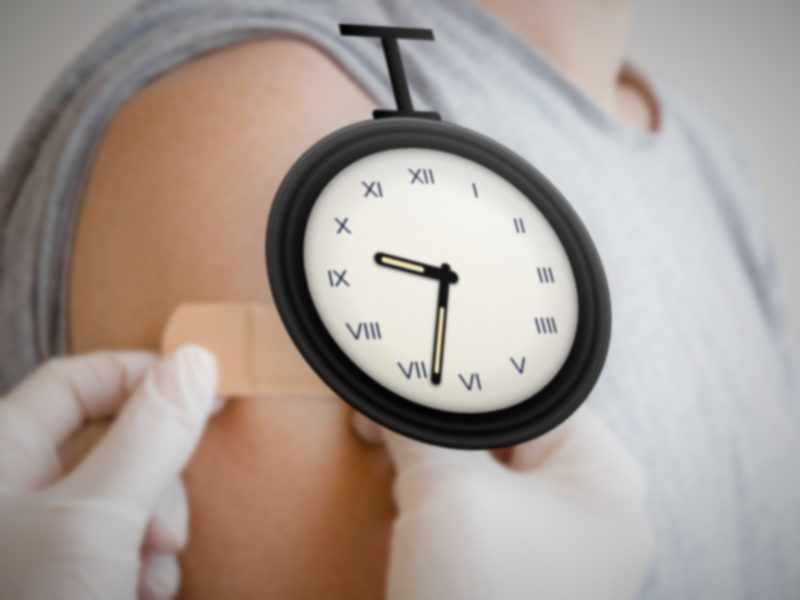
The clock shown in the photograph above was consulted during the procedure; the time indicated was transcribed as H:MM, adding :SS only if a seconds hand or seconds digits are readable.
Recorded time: 9:33
